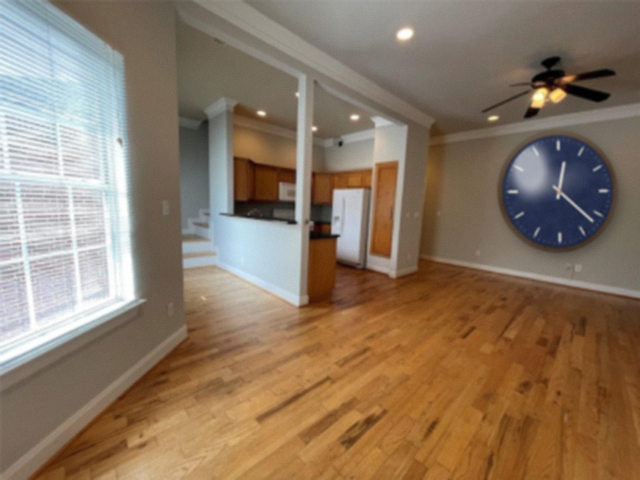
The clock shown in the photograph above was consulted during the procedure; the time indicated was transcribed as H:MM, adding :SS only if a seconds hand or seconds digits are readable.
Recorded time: 12:22
